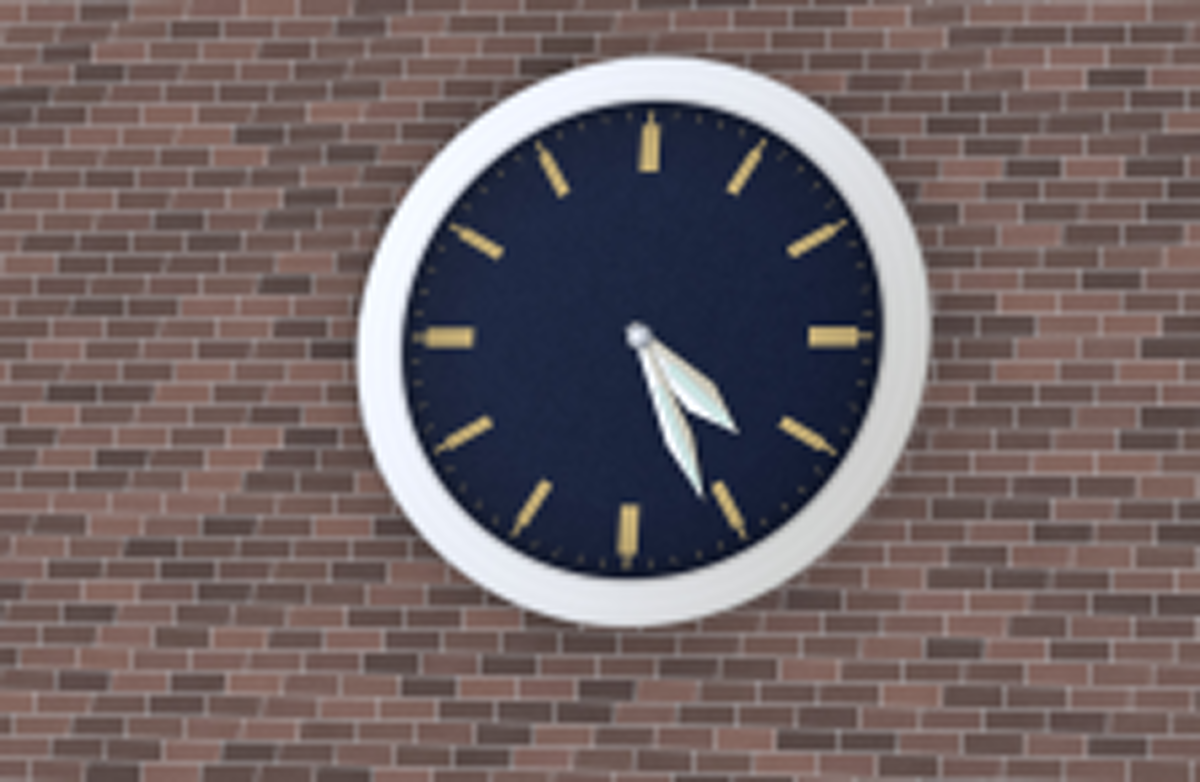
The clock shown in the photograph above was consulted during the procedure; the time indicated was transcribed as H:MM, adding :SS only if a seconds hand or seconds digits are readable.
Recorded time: 4:26
